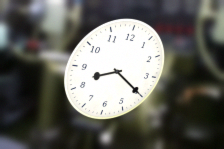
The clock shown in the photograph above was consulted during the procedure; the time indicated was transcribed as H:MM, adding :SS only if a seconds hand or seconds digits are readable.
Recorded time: 8:20
